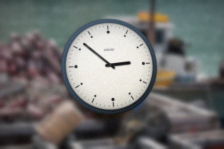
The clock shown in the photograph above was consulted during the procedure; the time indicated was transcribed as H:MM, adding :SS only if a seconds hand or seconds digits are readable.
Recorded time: 2:52
